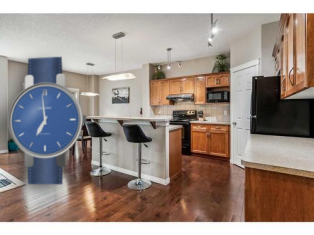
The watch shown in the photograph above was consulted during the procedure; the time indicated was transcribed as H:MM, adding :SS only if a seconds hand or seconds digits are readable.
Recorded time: 6:59
